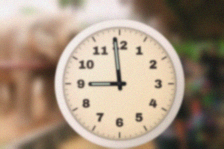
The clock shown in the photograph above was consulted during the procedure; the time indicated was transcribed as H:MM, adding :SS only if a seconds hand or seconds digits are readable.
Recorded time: 8:59
